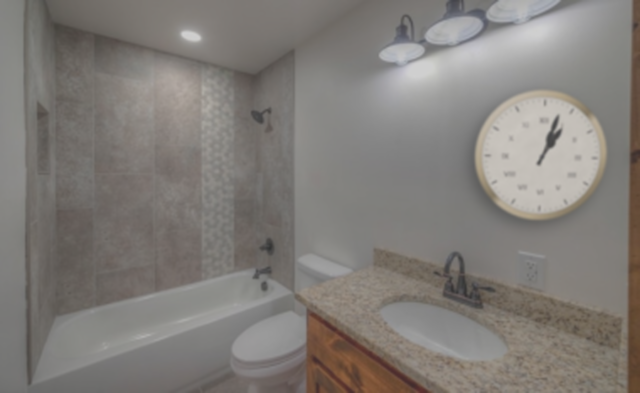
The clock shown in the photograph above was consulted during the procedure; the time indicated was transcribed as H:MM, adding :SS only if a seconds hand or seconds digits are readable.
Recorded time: 1:03
